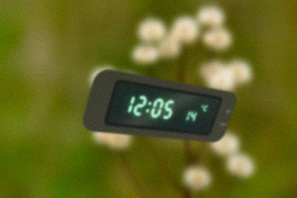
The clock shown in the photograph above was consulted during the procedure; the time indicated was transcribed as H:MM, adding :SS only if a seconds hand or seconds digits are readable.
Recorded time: 12:05
